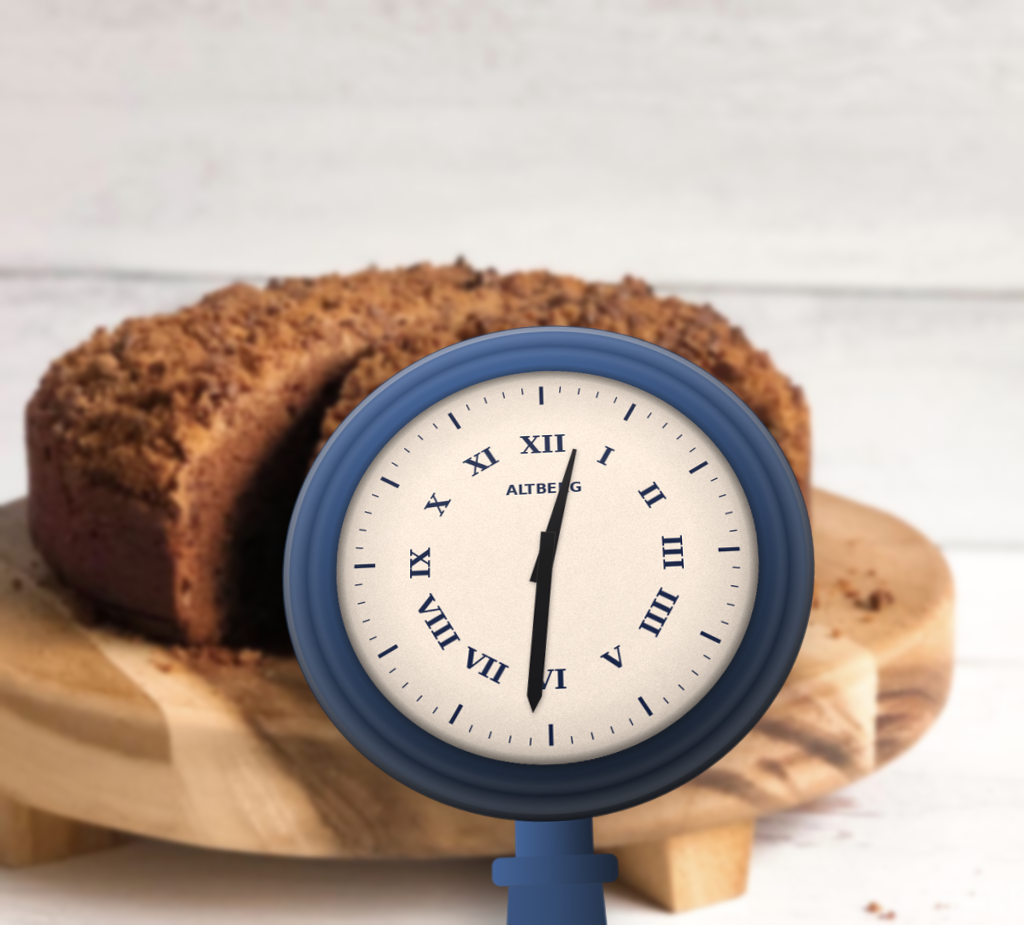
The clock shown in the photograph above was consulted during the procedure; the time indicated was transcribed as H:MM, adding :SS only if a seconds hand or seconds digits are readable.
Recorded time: 12:31
